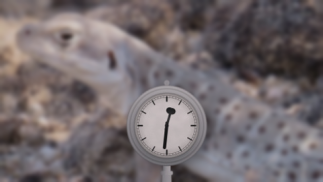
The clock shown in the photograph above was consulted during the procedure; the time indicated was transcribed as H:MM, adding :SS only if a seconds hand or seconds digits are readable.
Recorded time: 12:31
